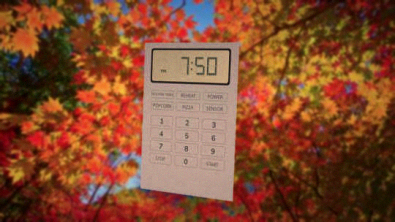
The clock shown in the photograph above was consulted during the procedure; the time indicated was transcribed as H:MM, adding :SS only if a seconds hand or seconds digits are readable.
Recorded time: 7:50
